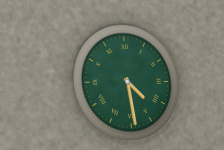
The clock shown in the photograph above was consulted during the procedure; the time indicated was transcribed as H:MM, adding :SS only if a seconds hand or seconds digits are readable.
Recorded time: 4:29
